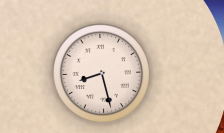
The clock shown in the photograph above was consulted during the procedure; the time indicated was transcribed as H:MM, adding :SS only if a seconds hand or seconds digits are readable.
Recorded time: 8:28
